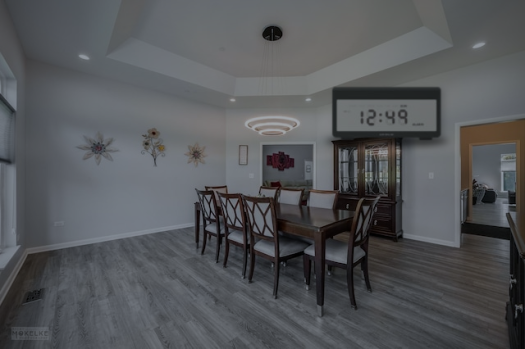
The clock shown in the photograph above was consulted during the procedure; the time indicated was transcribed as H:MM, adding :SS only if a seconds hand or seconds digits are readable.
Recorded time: 12:49
